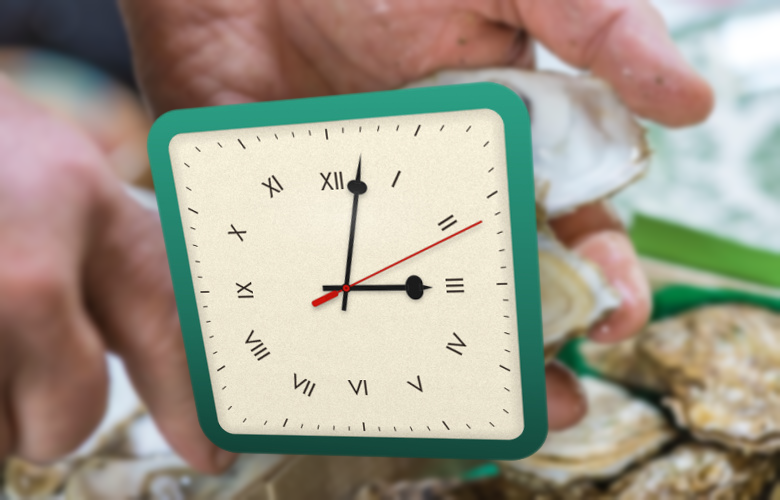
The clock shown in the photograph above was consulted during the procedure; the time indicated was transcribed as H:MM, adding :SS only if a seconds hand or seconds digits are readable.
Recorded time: 3:02:11
